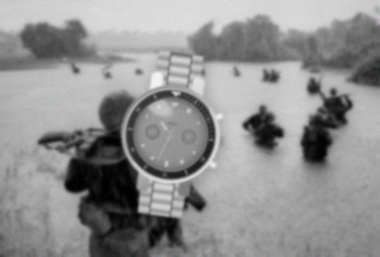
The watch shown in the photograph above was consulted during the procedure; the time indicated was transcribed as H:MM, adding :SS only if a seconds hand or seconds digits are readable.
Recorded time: 10:33
